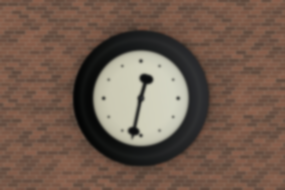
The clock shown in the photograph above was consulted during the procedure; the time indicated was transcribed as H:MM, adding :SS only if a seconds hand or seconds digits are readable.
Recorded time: 12:32
